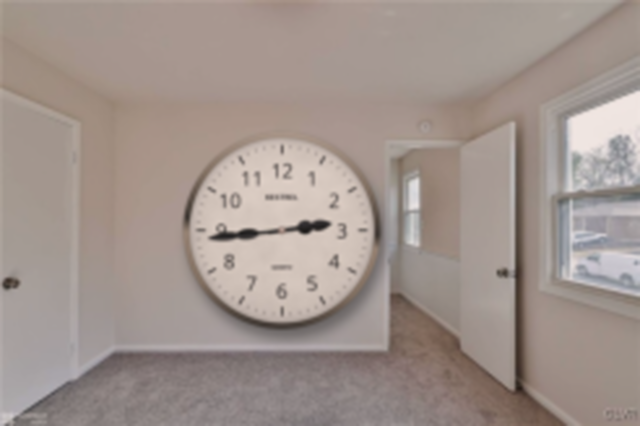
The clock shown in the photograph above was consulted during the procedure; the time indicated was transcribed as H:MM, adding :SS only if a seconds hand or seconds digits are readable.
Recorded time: 2:44
